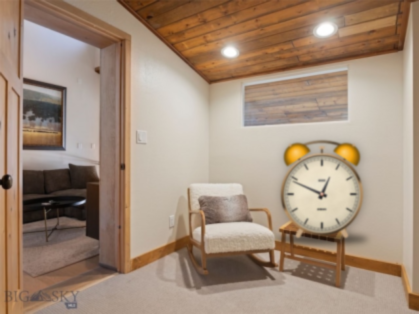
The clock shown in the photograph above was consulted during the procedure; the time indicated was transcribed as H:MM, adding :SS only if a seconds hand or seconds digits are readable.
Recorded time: 12:49
